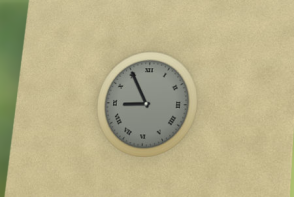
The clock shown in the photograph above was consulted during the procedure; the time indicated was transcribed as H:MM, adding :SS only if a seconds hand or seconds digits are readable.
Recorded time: 8:55
